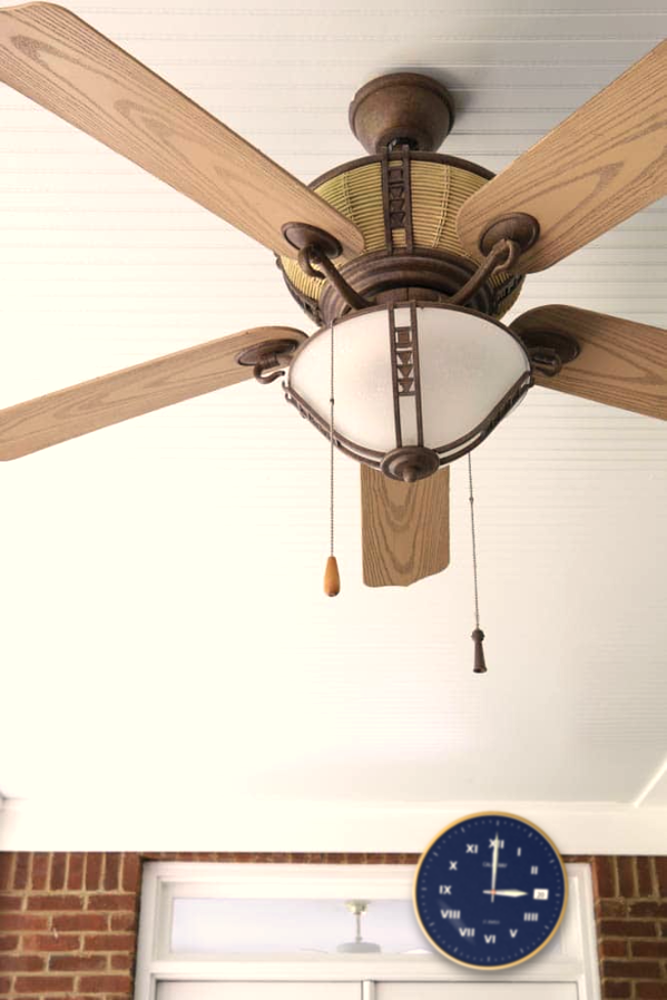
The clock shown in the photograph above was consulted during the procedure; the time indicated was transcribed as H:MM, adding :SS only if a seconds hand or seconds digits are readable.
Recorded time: 3:00
